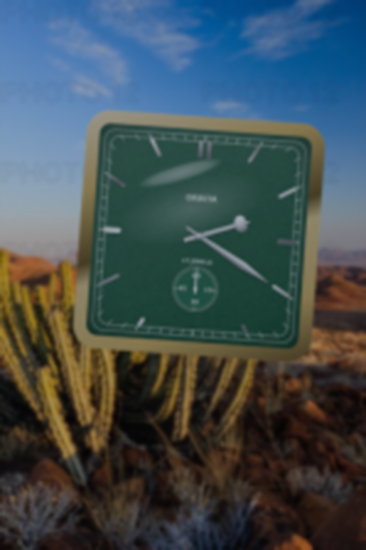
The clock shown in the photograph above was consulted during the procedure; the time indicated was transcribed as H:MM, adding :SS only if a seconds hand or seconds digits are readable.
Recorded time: 2:20
